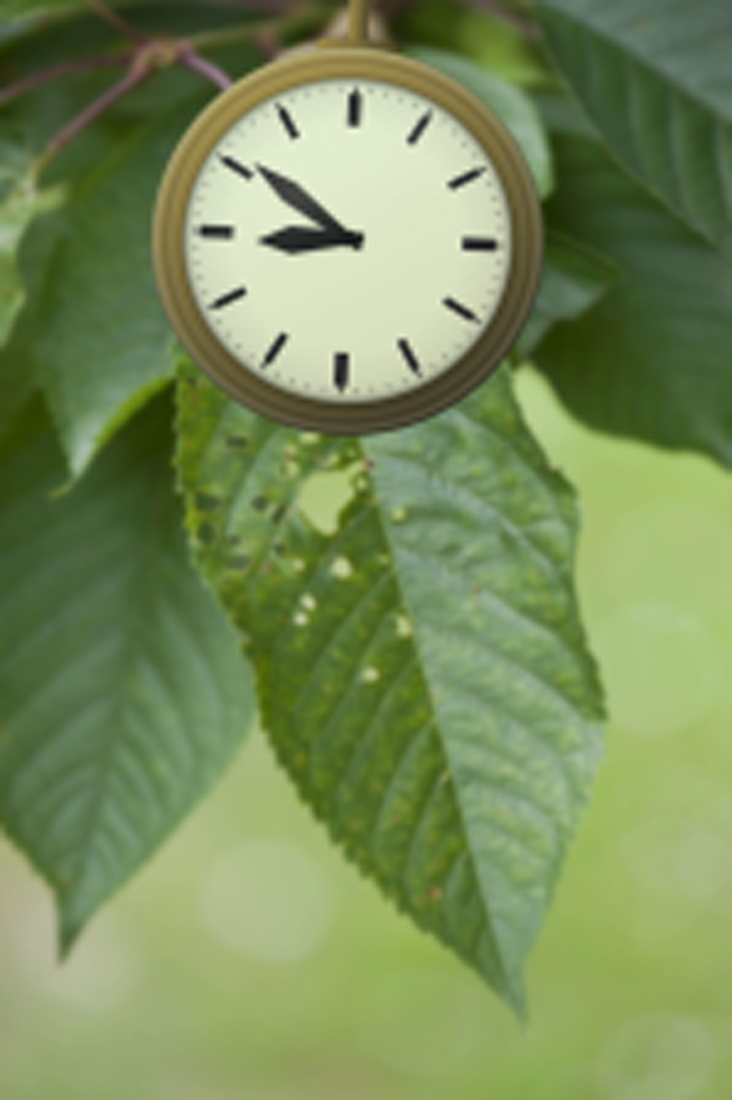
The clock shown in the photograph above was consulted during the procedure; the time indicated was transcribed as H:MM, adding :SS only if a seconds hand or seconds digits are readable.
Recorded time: 8:51
